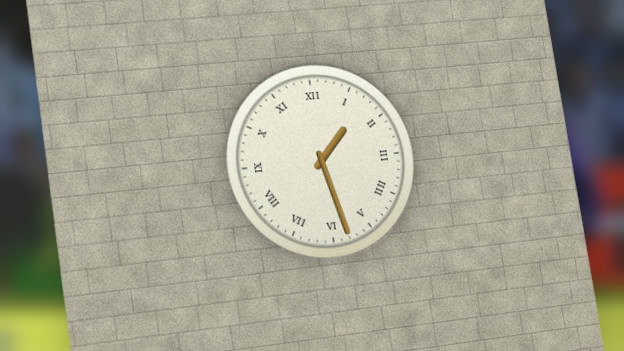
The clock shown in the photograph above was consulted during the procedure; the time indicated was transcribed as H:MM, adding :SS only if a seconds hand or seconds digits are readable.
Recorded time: 1:28
